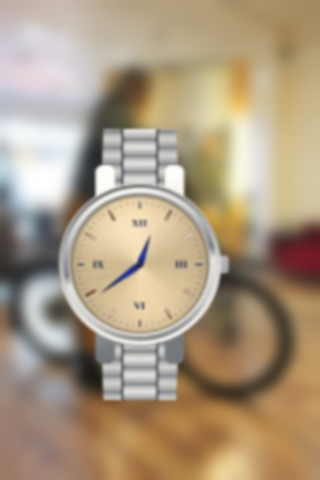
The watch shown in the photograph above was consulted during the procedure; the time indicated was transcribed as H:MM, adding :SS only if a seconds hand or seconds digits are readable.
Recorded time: 12:39
